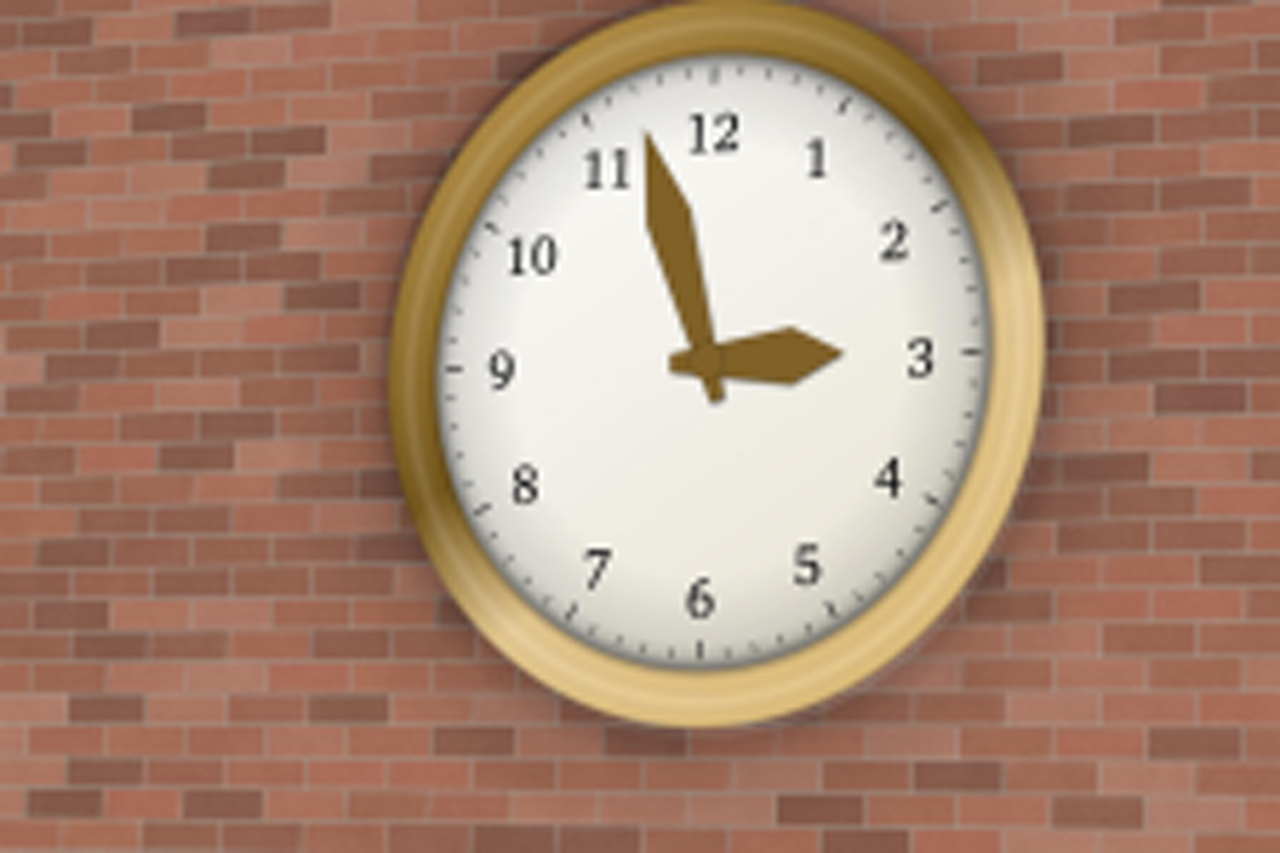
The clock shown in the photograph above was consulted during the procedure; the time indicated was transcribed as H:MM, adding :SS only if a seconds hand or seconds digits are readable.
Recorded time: 2:57
